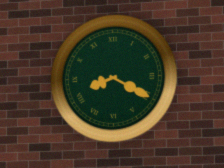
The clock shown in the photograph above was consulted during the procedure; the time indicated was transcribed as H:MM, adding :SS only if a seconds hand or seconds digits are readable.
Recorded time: 8:20
